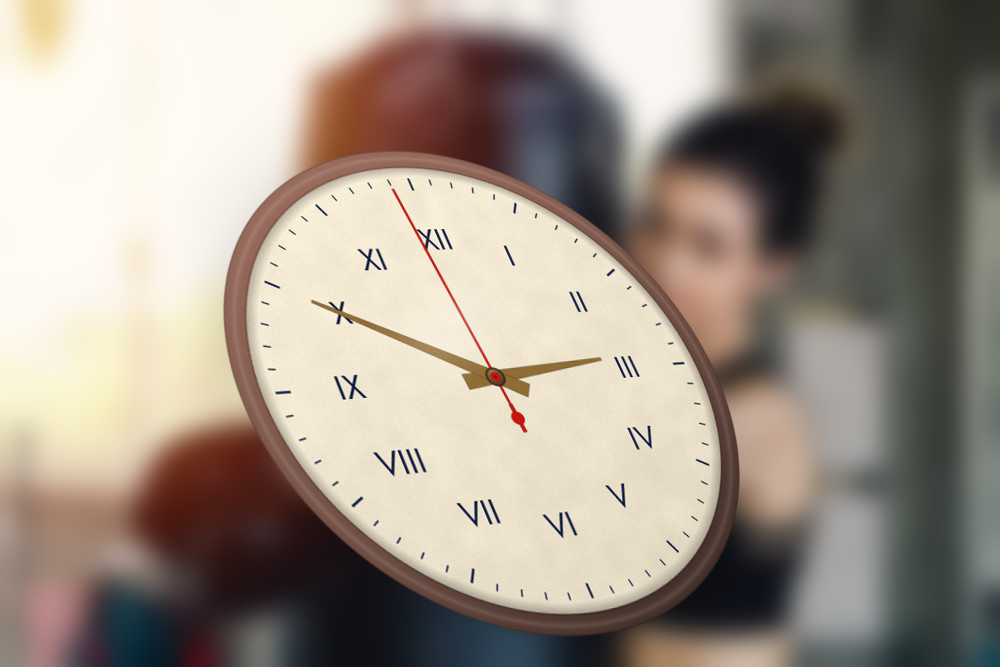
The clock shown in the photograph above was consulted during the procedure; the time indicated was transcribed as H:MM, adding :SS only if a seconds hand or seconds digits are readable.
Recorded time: 2:49:59
